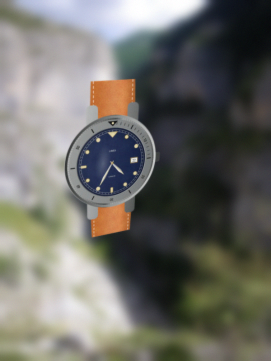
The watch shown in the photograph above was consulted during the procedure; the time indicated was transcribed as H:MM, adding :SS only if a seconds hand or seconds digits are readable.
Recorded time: 4:35
